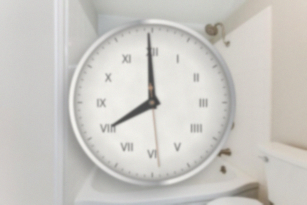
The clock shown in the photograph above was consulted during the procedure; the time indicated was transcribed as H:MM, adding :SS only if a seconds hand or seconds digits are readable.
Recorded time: 7:59:29
